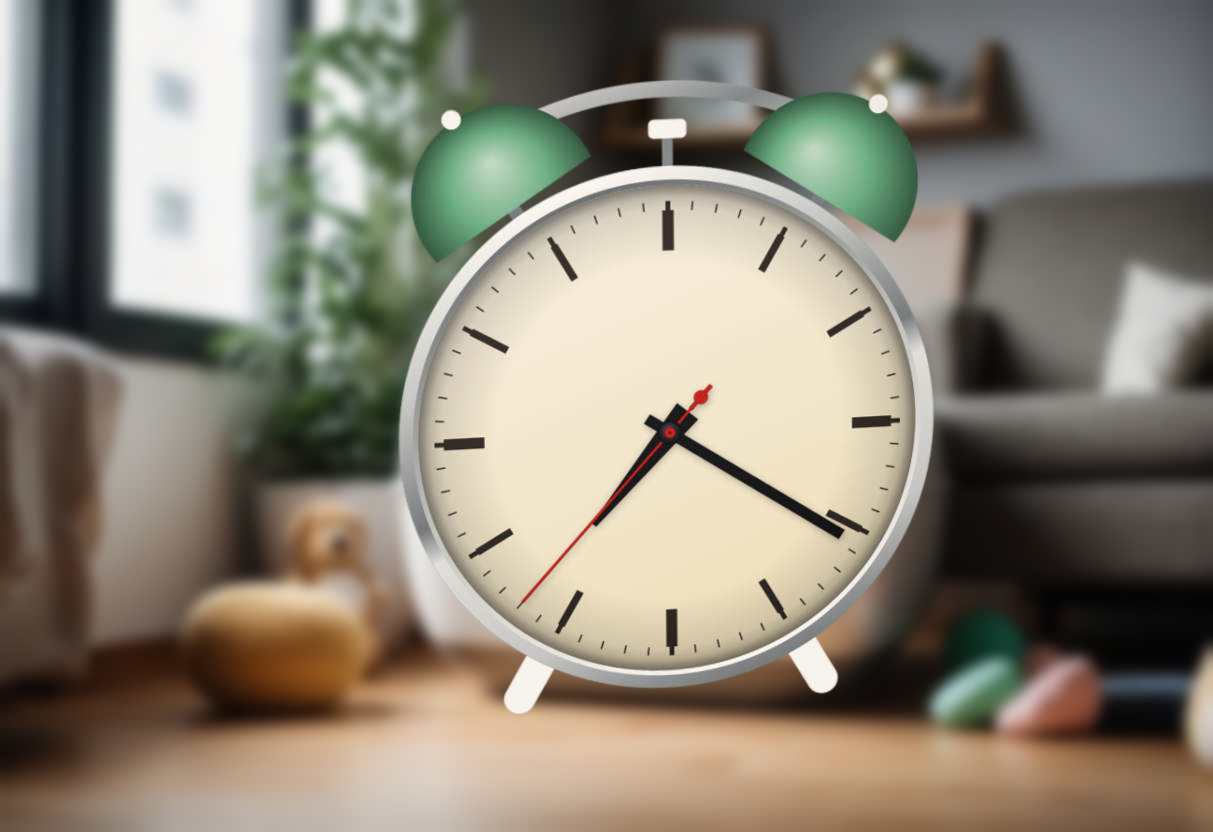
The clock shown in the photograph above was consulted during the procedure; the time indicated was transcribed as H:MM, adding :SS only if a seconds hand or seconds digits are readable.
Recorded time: 7:20:37
